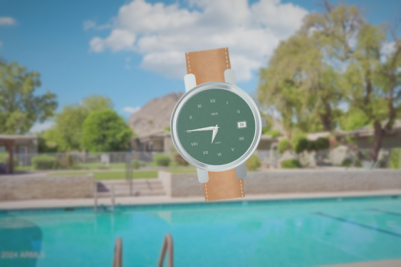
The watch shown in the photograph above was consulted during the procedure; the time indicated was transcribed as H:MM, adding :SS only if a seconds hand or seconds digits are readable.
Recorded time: 6:45
